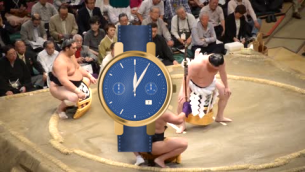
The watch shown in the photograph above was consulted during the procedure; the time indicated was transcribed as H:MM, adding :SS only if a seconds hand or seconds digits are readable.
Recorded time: 12:05
